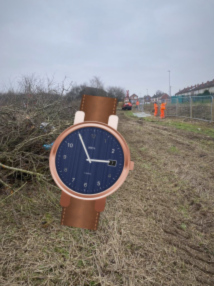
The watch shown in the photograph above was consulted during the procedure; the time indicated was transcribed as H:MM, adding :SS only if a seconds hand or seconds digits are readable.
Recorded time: 2:55
